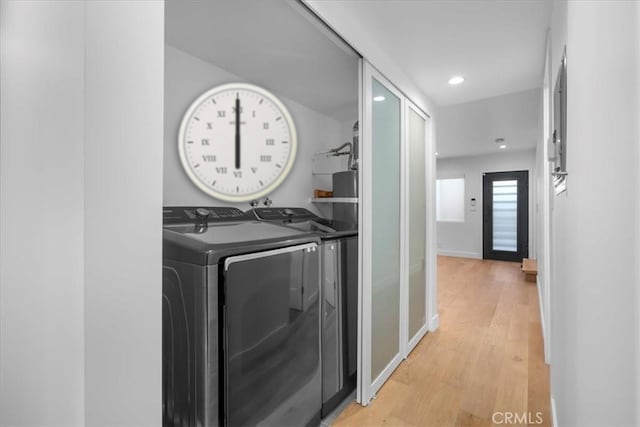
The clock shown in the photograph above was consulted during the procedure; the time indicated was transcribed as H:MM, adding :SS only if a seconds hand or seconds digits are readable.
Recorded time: 6:00
